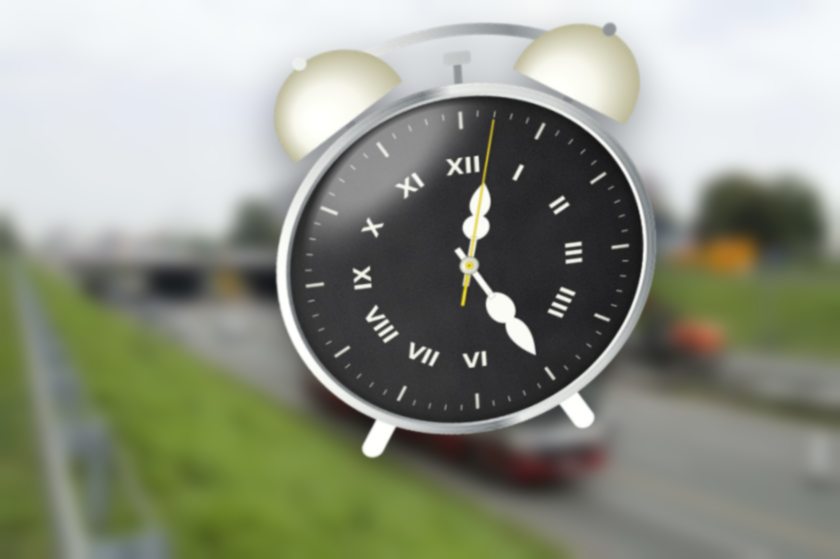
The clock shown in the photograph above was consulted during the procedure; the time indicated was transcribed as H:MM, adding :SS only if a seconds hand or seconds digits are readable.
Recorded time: 12:25:02
